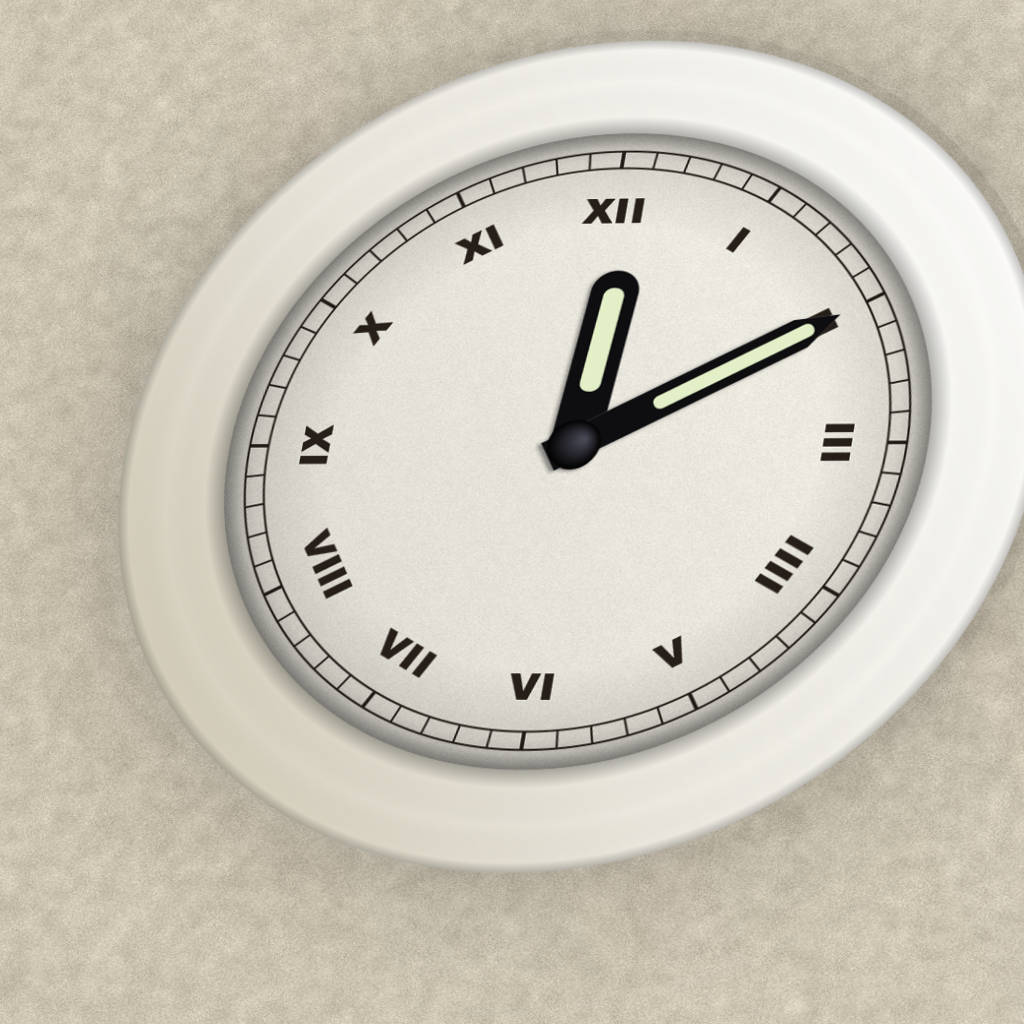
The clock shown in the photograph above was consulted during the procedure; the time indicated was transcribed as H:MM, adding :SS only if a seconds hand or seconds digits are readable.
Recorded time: 12:10
